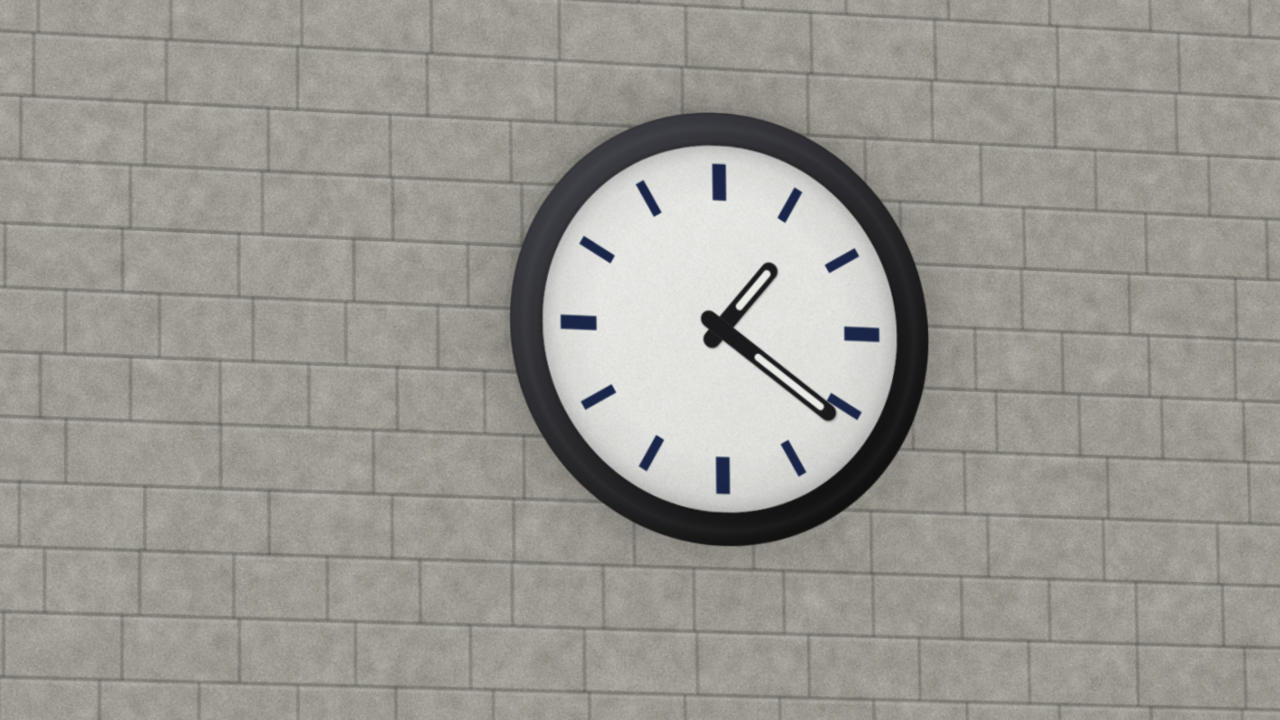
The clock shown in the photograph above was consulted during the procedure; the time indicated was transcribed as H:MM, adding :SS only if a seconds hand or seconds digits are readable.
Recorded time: 1:21
